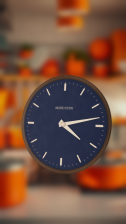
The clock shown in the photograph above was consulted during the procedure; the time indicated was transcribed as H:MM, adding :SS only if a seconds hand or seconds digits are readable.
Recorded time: 4:13
